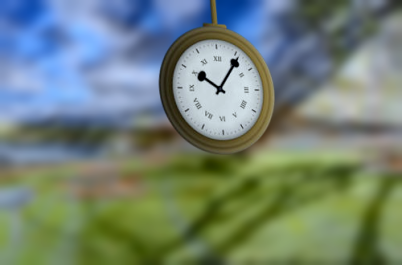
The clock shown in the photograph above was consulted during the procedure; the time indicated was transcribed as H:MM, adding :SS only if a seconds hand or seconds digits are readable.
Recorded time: 10:06
